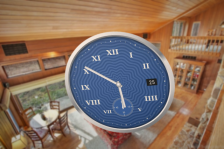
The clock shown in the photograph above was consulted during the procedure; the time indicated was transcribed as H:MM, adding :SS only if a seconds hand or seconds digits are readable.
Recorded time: 5:51
